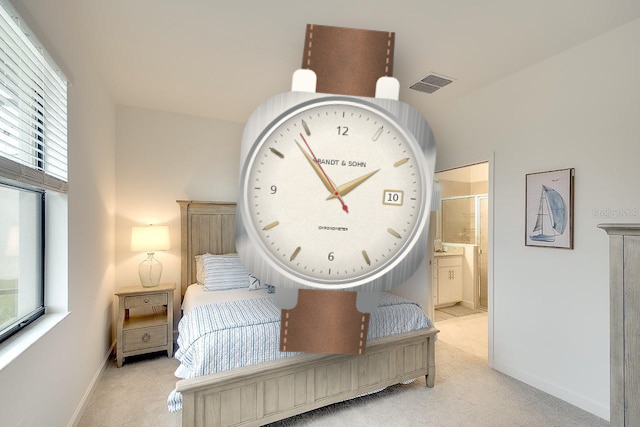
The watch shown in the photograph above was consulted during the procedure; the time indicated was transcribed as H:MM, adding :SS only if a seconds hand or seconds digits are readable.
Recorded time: 1:52:54
